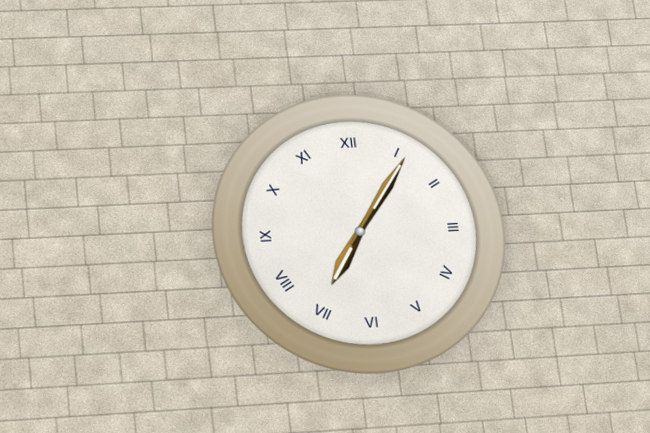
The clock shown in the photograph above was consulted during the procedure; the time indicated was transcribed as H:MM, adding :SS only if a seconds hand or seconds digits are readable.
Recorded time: 7:06
